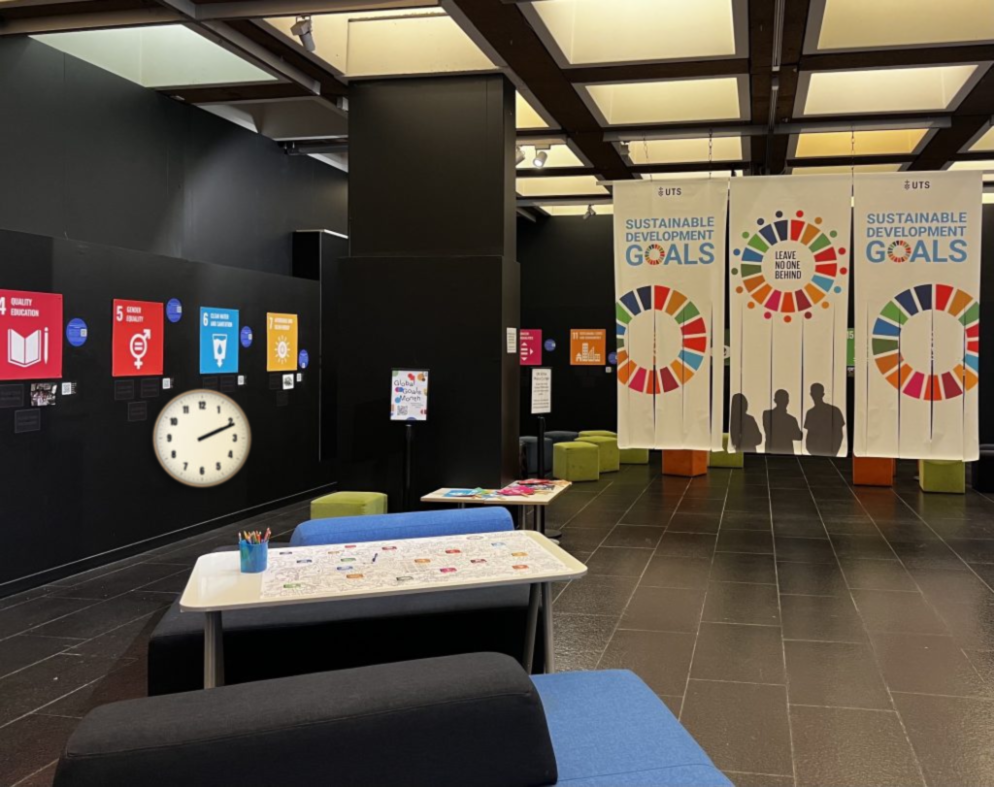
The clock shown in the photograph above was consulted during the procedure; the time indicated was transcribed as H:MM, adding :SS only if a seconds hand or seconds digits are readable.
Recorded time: 2:11
